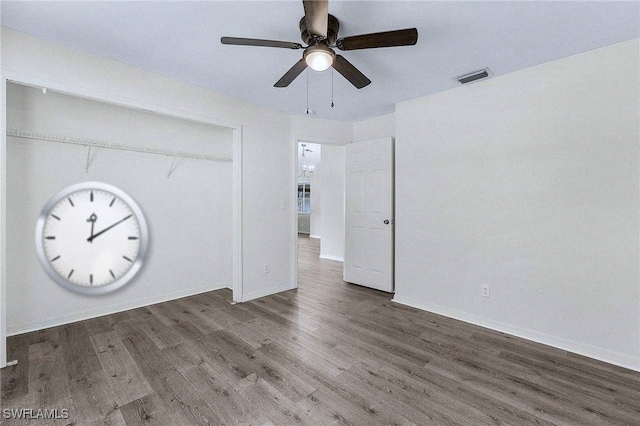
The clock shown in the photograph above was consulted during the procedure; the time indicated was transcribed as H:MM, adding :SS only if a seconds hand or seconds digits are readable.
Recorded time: 12:10
